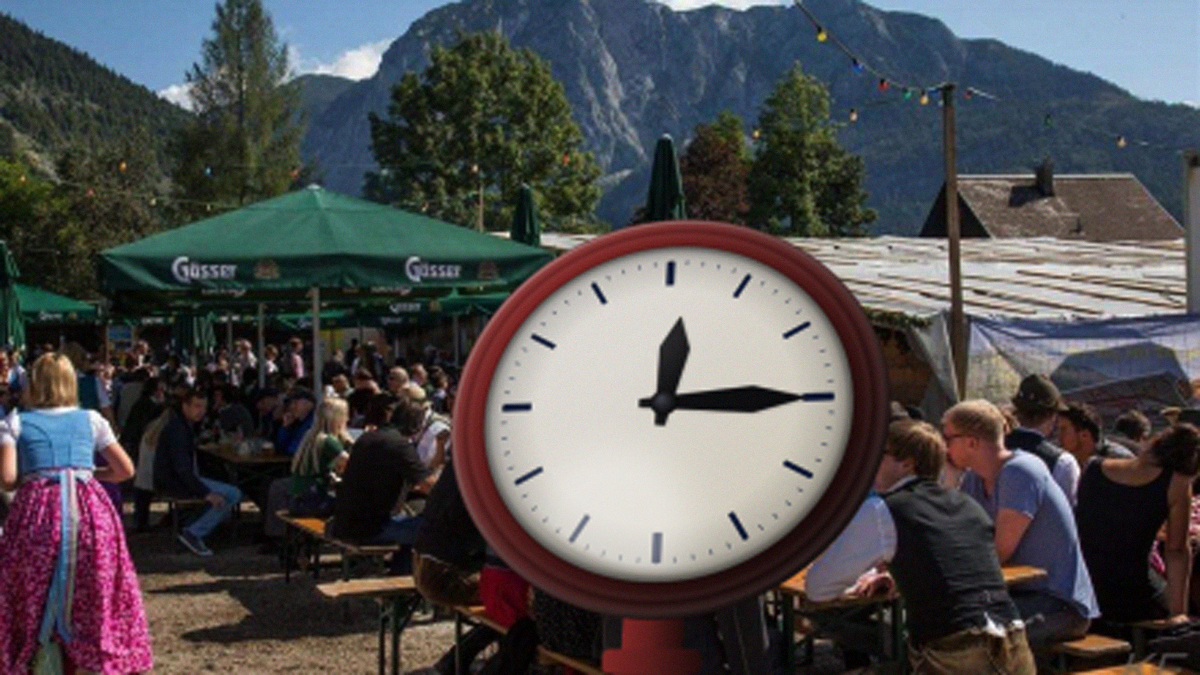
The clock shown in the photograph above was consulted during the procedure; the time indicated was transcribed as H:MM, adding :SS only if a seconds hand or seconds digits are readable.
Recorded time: 12:15
